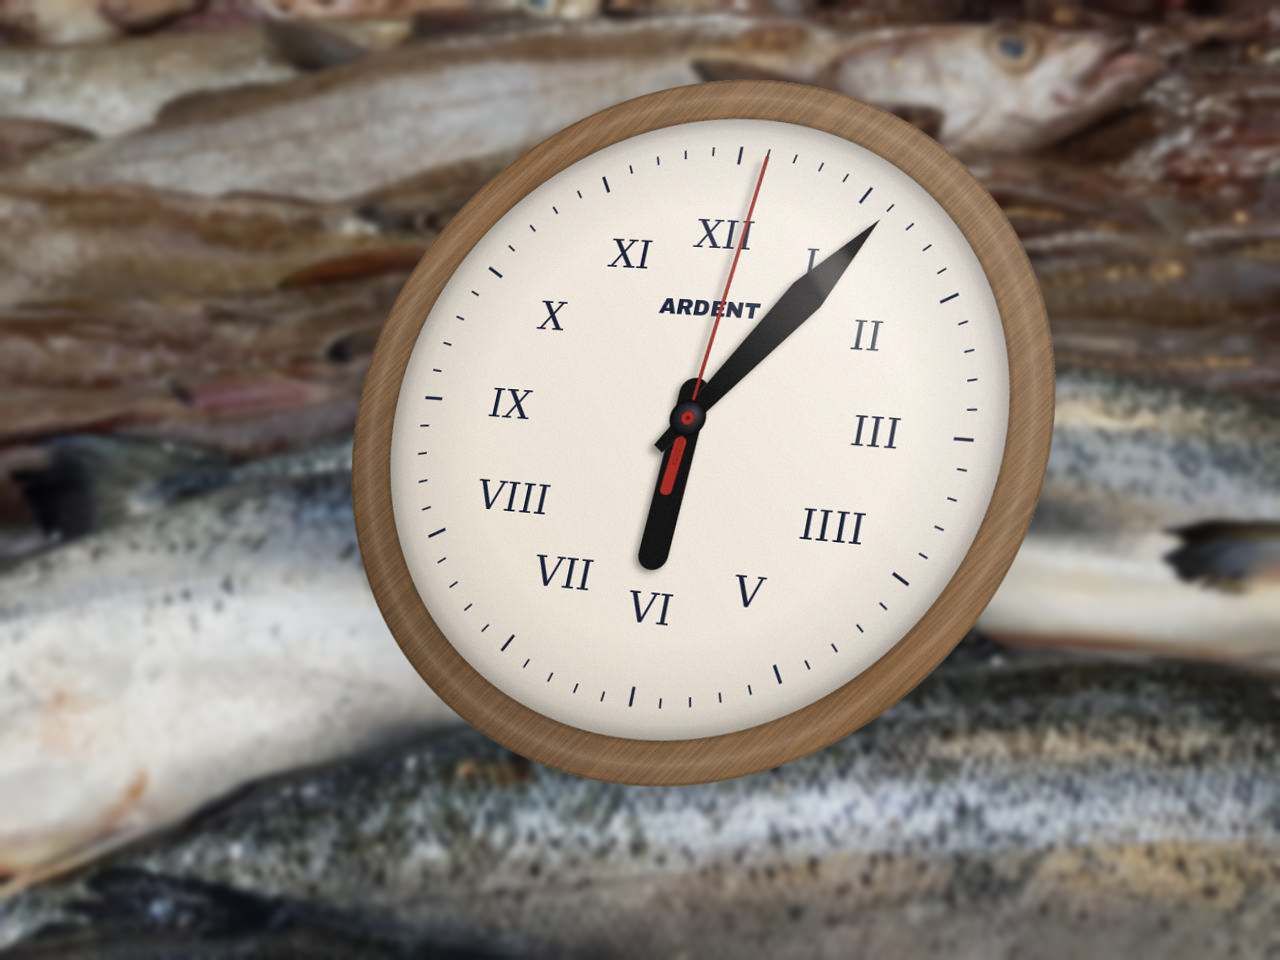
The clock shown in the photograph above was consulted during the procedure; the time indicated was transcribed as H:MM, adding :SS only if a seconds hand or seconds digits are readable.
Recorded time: 6:06:01
